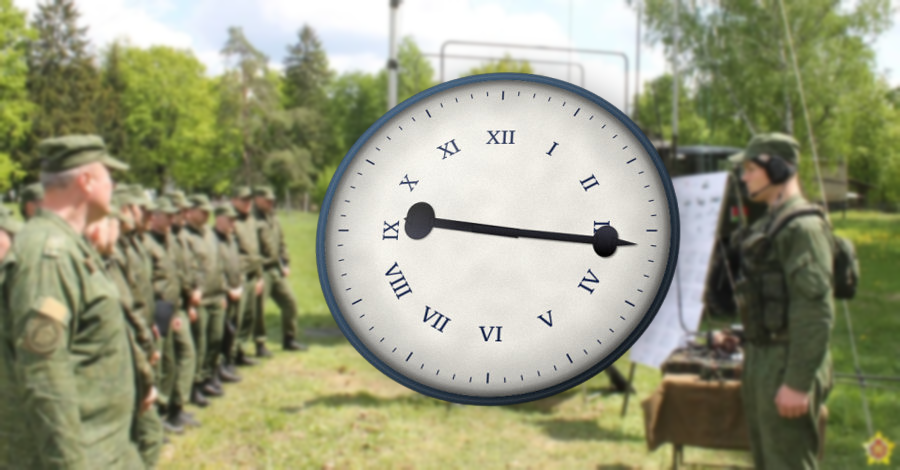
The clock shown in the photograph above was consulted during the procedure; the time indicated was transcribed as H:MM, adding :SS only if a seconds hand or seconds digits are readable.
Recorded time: 9:16
